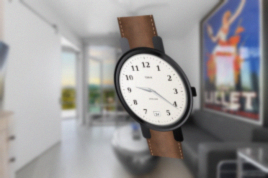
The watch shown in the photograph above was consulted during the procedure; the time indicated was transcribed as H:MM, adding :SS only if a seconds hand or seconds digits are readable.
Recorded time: 9:21
